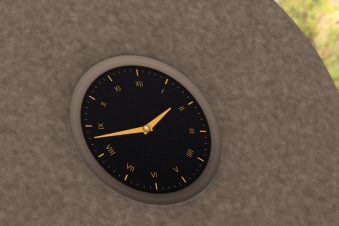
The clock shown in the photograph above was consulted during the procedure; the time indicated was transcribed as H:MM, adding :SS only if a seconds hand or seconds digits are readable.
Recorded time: 1:43
